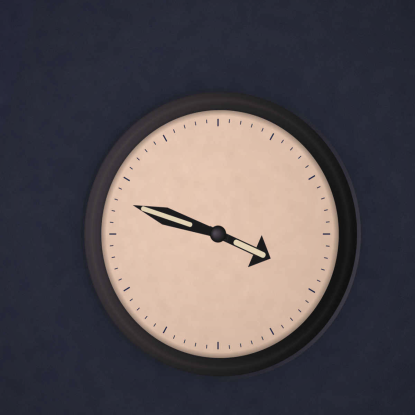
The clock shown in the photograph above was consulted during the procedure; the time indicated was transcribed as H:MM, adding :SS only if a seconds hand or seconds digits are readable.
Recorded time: 3:48
